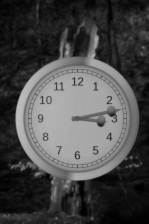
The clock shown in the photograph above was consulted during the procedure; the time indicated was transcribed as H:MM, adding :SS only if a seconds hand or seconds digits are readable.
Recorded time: 3:13
